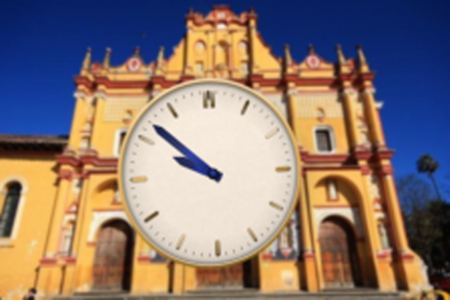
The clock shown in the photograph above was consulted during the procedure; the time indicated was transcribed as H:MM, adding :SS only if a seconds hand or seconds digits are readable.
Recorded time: 9:52
